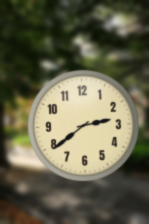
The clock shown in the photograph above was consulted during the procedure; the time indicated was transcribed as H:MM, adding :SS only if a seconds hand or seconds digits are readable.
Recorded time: 2:39
